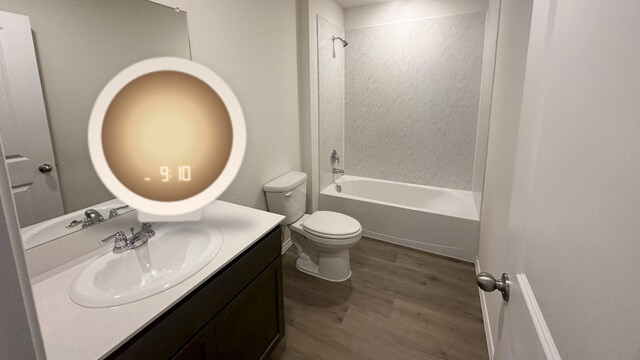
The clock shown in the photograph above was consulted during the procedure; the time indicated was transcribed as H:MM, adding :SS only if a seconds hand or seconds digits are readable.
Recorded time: 9:10
